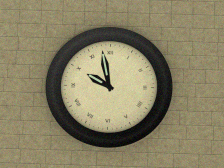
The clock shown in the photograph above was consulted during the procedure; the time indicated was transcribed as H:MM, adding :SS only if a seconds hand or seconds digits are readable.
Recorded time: 9:58
